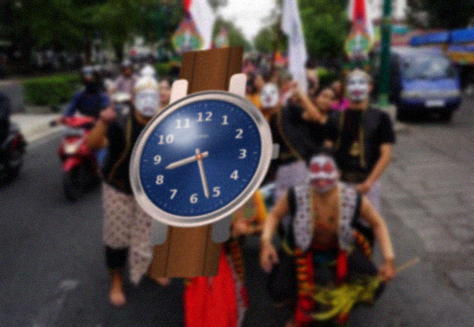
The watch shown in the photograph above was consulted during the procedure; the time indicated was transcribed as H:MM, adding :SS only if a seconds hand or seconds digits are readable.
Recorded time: 8:27
